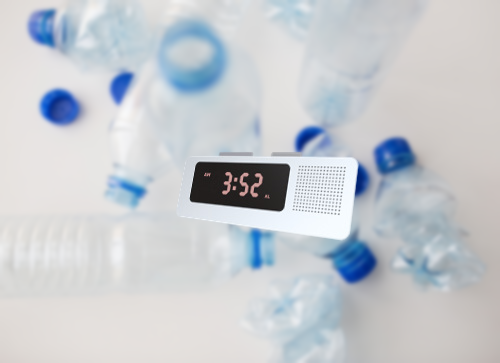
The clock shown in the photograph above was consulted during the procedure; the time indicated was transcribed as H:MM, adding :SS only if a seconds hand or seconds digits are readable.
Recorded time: 3:52
